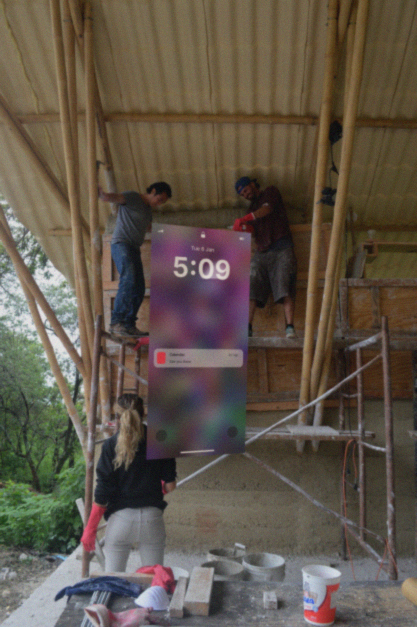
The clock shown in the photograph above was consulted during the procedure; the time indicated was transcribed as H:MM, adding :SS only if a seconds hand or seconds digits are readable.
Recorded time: 5:09
